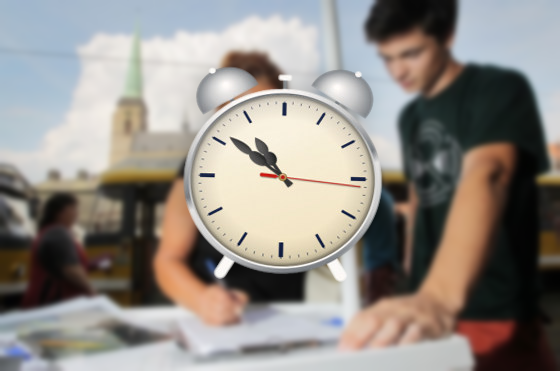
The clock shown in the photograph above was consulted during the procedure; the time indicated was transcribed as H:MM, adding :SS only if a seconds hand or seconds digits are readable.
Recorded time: 10:51:16
